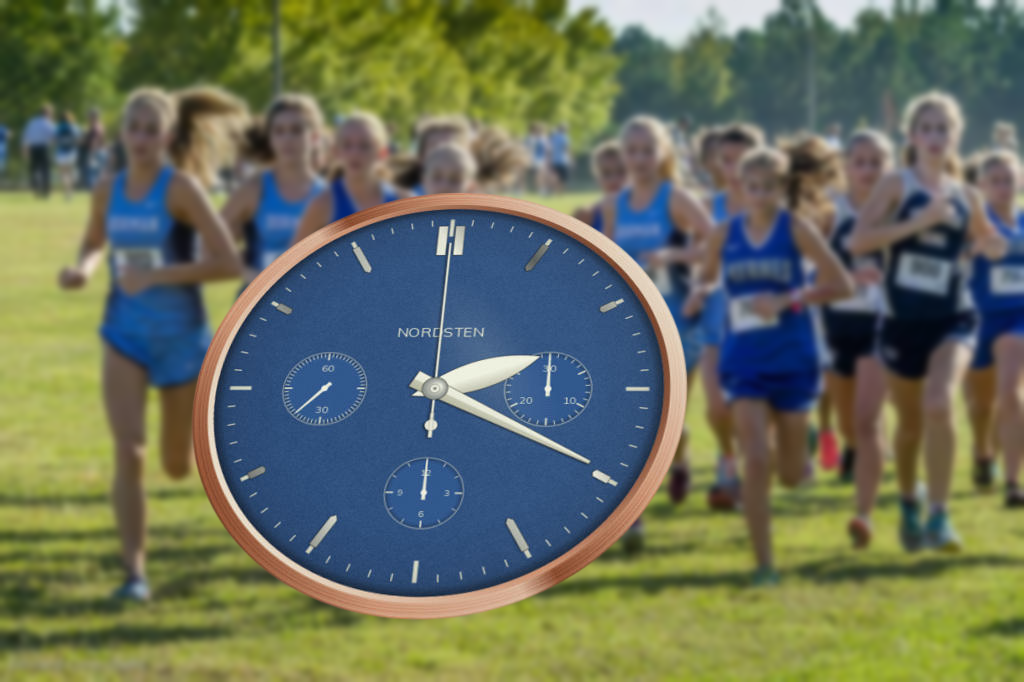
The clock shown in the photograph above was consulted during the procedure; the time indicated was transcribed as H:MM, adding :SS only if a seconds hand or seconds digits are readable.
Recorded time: 2:19:37
